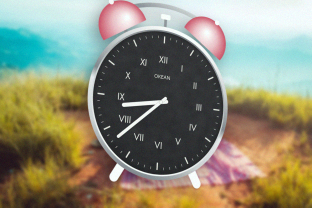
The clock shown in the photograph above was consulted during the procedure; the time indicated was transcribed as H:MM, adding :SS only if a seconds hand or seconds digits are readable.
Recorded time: 8:38
